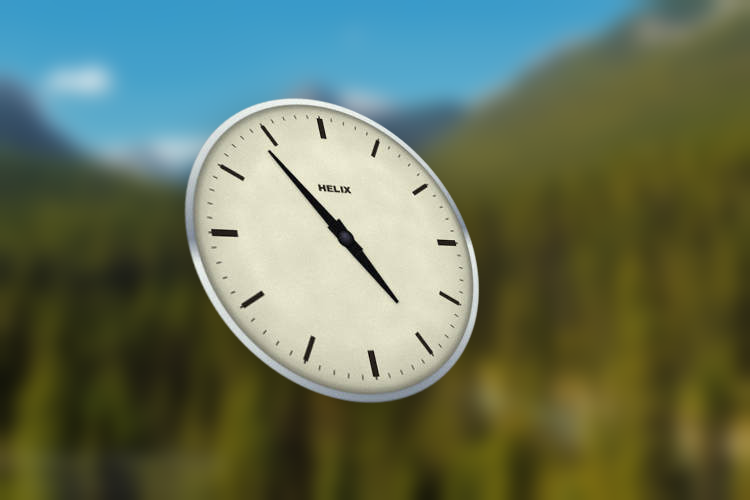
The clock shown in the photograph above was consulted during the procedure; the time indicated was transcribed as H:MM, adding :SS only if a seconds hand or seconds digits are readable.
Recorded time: 4:54
